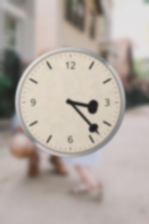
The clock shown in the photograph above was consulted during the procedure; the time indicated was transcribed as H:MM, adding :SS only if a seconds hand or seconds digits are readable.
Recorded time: 3:23
